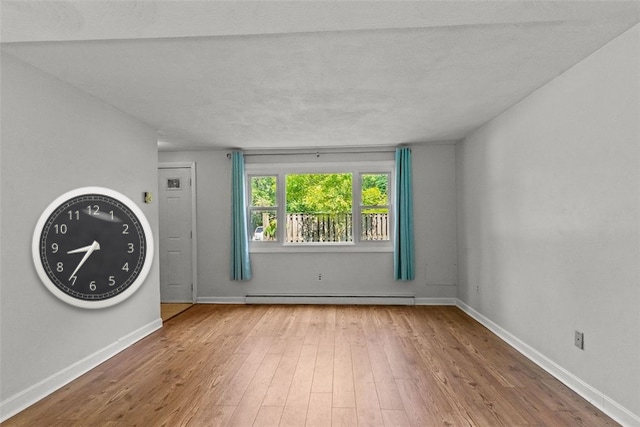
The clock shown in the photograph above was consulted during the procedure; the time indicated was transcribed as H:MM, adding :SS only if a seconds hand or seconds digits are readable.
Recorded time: 8:36
